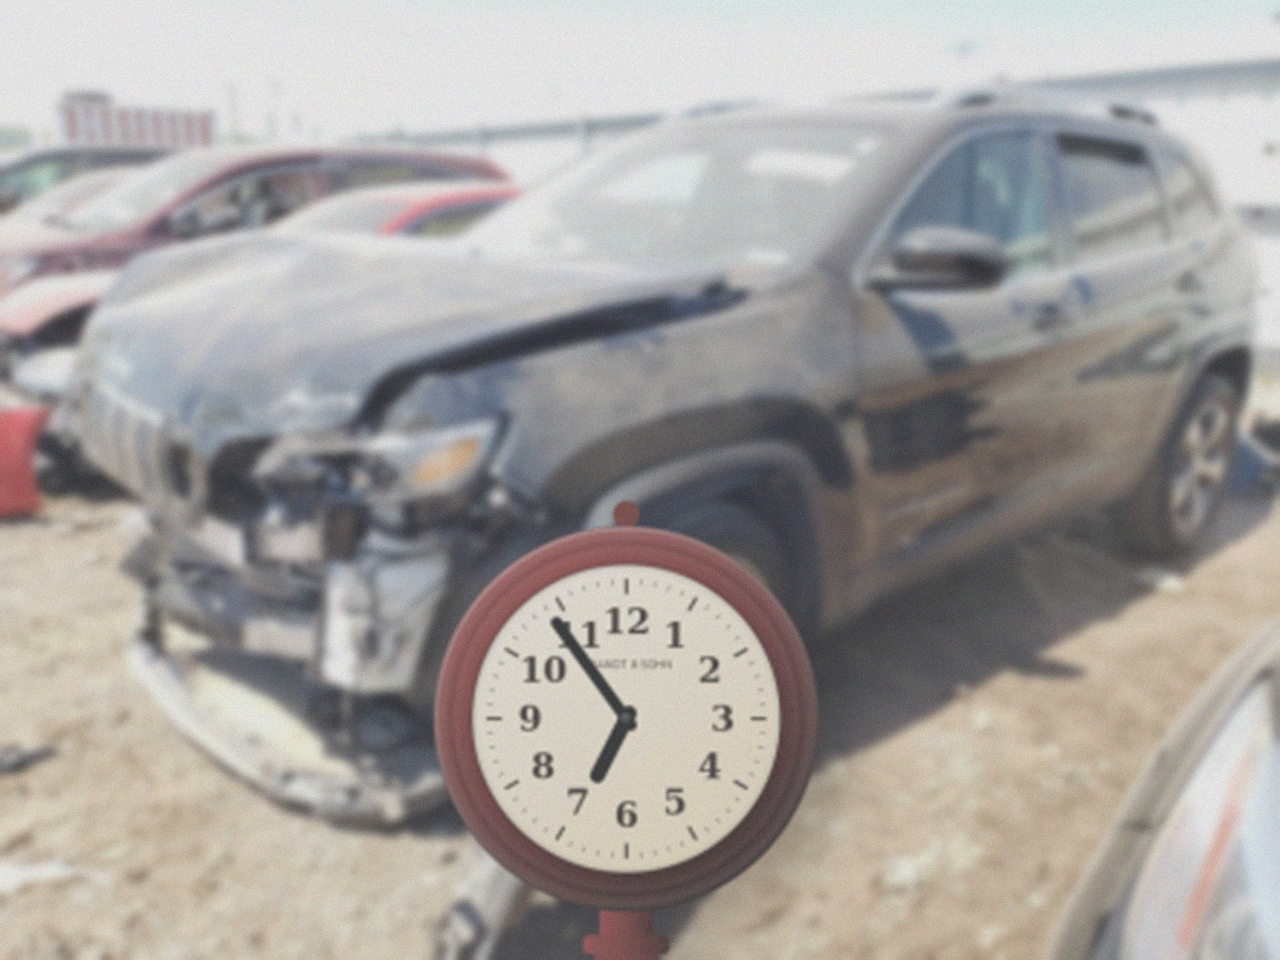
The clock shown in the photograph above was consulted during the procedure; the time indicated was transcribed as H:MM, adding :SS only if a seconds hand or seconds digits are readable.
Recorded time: 6:54
